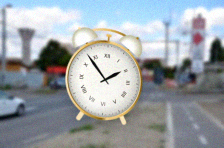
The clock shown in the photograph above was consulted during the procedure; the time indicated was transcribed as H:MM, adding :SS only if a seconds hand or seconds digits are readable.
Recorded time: 1:53
